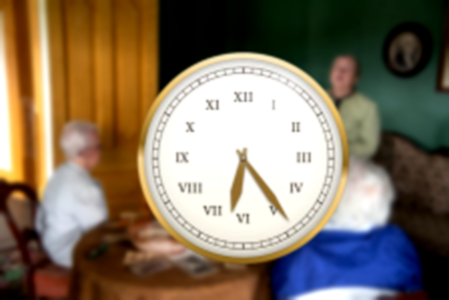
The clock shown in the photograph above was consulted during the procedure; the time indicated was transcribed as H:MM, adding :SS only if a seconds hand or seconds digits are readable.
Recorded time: 6:24
